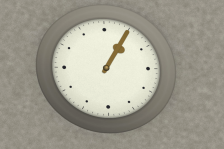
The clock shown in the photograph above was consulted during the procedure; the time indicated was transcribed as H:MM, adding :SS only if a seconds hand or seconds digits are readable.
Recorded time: 1:05
